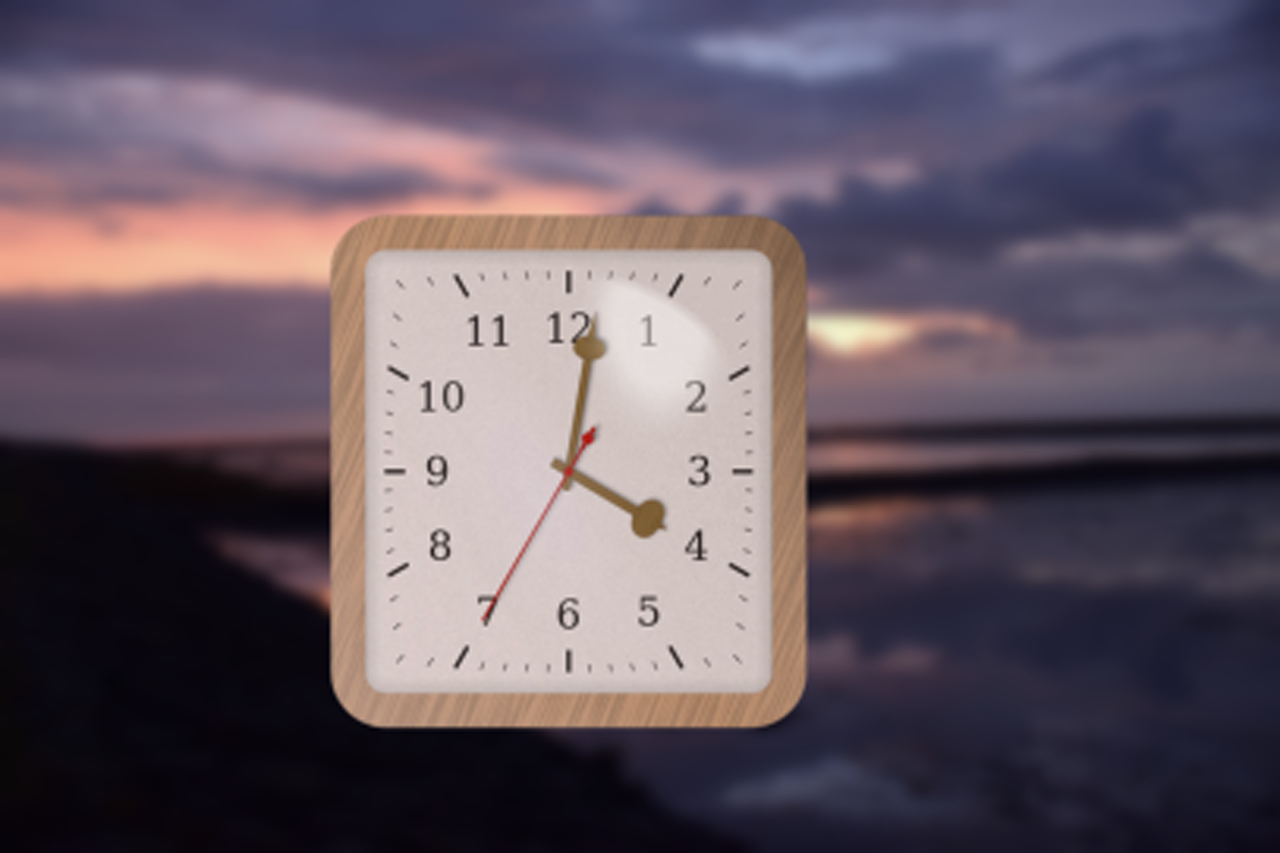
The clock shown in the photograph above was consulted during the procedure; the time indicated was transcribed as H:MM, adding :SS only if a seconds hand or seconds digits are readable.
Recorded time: 4:01:35
